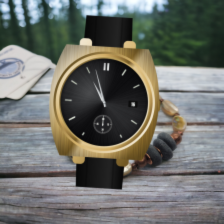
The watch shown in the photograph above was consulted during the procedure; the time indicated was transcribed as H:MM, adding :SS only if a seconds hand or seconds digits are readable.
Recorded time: 10:57
